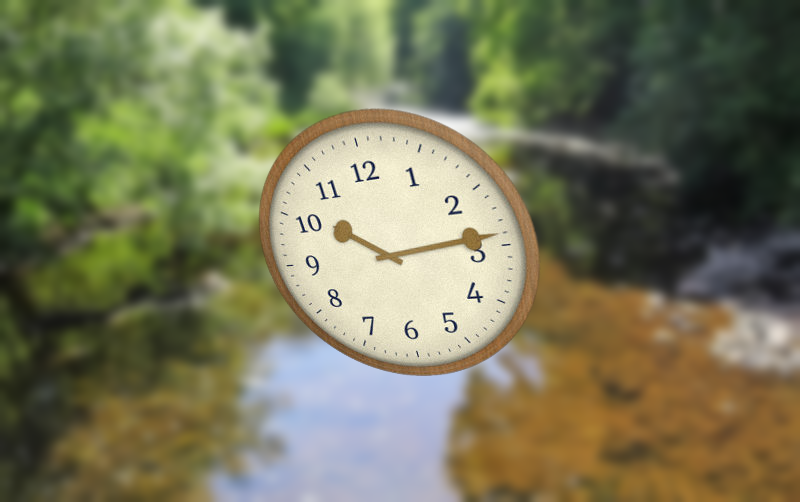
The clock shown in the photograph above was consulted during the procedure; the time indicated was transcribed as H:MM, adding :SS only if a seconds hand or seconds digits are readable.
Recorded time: 10:14
